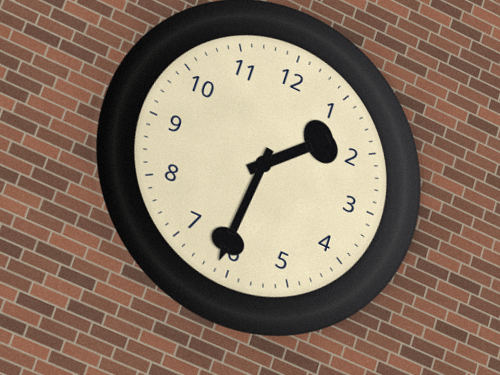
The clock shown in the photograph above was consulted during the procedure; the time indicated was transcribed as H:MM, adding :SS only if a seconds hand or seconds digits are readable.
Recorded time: 1:31
